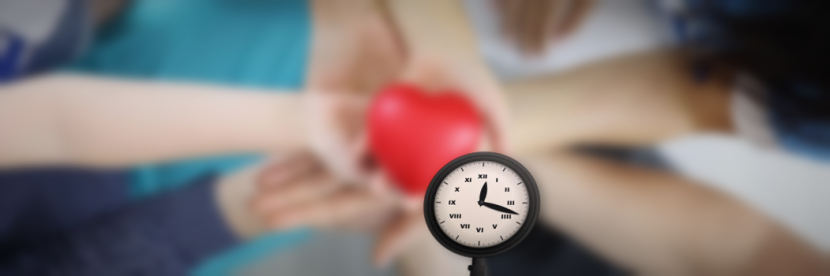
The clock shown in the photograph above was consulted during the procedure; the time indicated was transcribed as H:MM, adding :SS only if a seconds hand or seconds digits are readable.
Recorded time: 12:18
